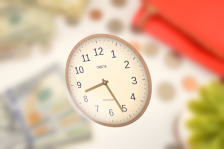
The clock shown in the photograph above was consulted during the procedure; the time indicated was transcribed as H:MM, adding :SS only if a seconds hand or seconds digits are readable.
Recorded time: 8:26
